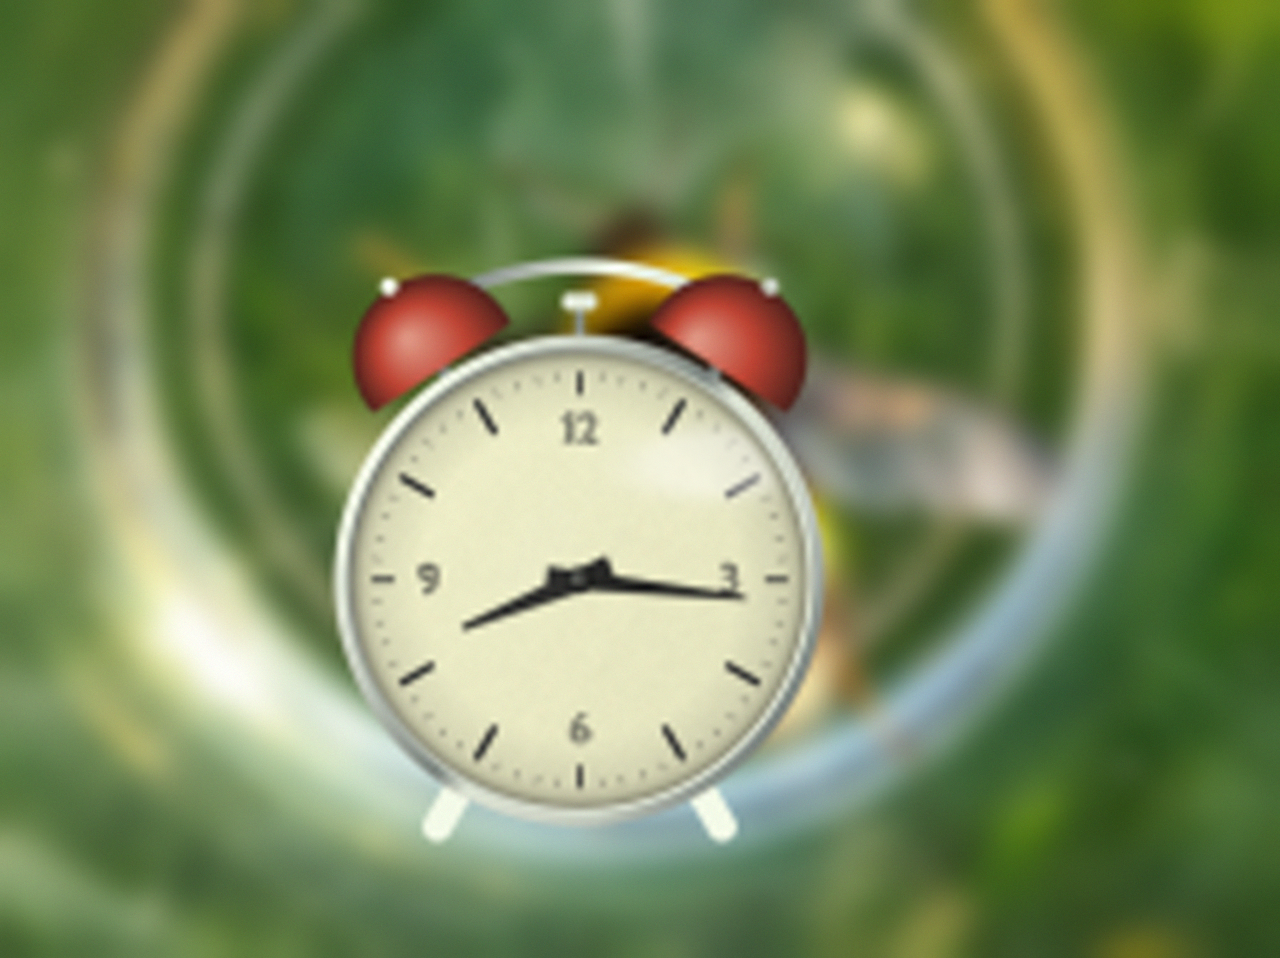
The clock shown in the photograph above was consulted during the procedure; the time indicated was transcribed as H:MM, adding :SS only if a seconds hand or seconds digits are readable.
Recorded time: 8:16
